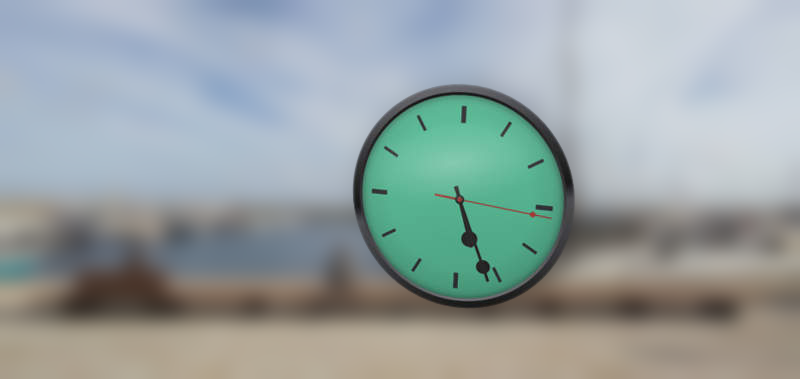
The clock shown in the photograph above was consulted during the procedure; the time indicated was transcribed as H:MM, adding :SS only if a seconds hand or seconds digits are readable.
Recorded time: 5:26:16
